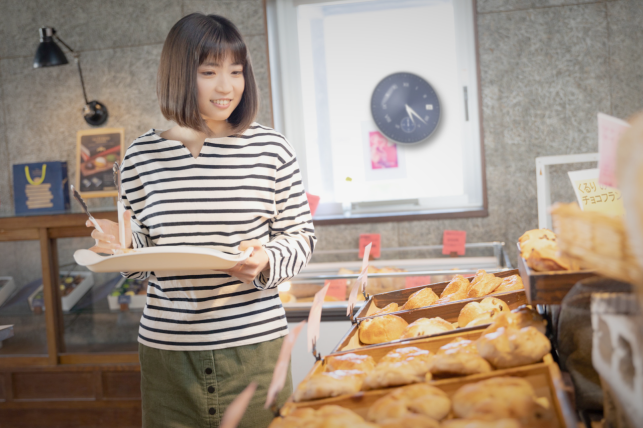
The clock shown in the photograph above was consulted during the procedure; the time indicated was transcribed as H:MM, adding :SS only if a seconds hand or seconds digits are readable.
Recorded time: 5:22
